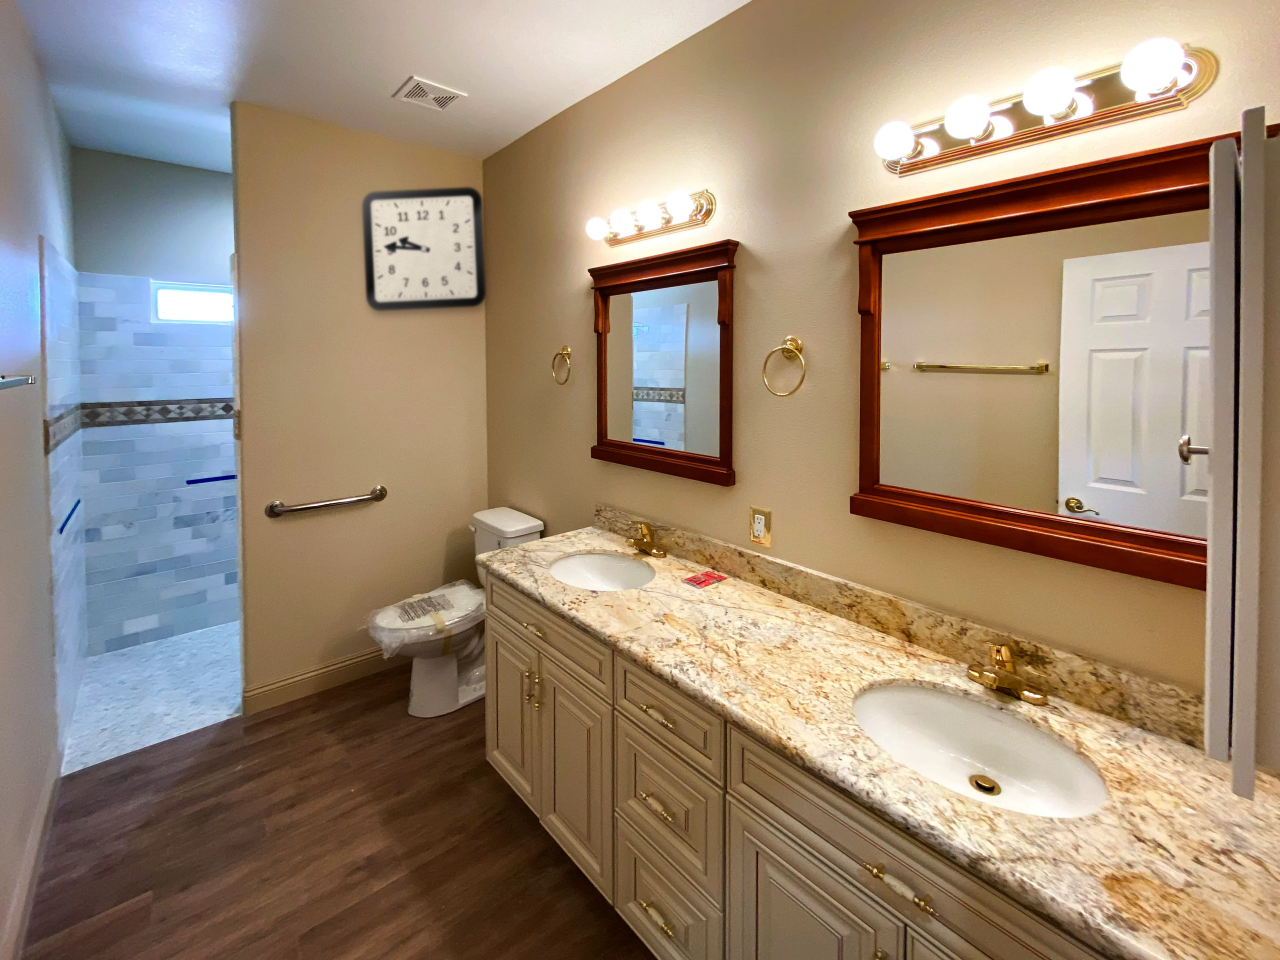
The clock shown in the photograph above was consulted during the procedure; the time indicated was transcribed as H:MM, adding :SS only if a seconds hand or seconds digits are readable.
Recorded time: 9:46
